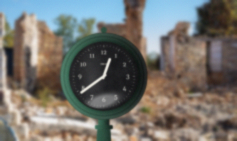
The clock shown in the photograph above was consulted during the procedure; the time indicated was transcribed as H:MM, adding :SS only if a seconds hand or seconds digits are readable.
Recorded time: 12:39
